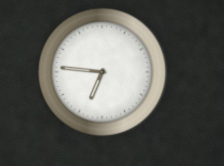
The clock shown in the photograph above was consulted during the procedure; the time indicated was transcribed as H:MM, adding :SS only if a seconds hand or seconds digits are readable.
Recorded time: 6:46
